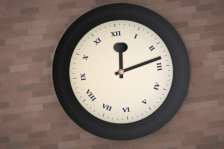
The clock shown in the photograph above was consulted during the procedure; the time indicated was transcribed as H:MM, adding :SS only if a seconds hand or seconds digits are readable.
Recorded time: 12:13
